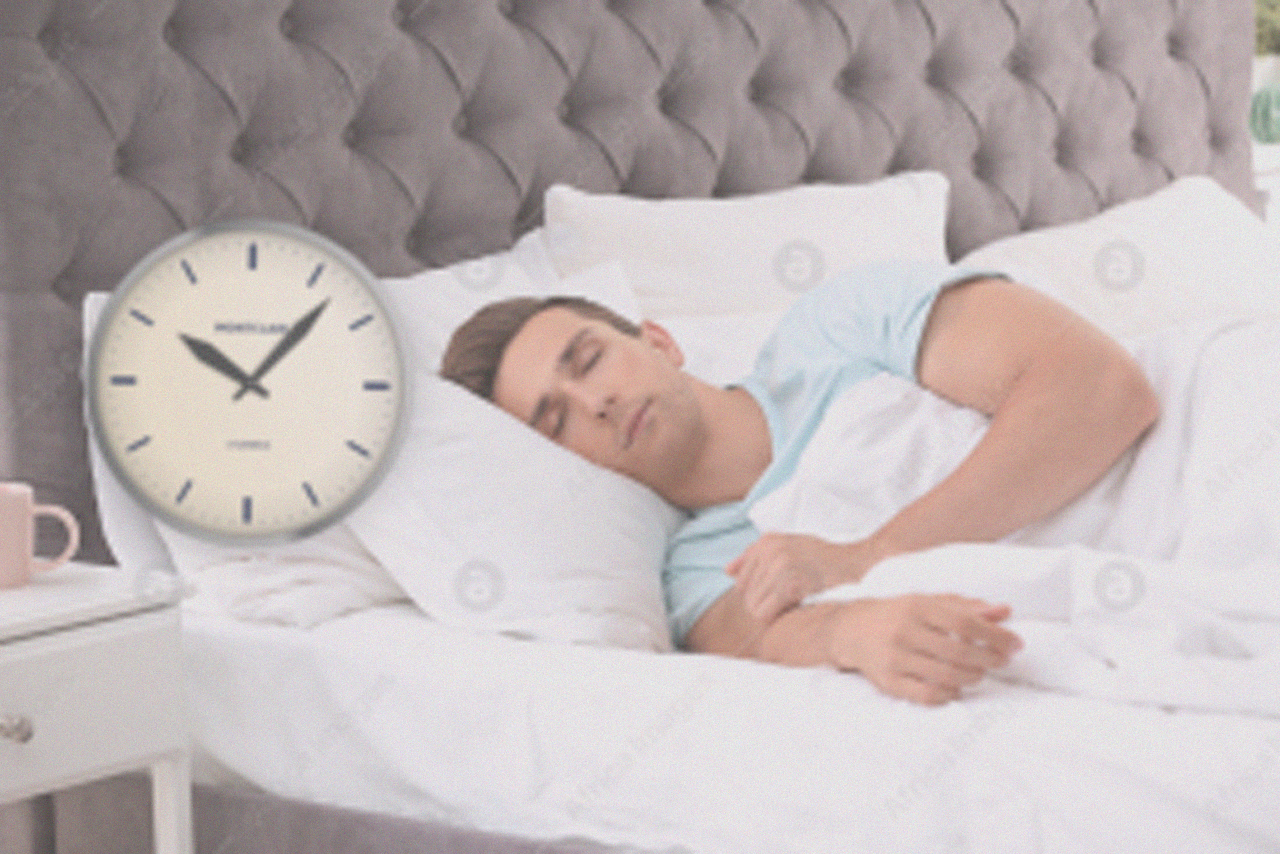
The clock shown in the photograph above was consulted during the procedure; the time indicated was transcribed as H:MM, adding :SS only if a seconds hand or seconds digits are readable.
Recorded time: 10:07
